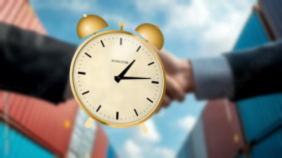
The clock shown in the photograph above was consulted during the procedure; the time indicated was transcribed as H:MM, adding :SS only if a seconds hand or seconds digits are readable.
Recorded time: 1:14
